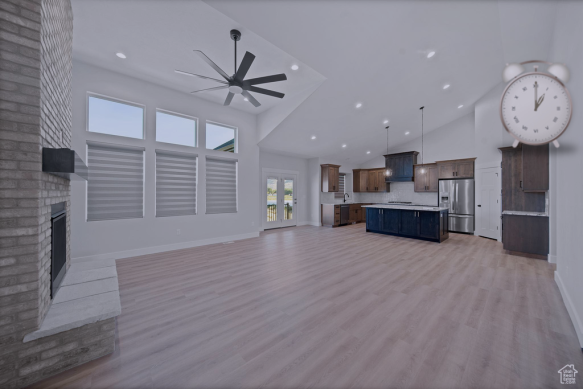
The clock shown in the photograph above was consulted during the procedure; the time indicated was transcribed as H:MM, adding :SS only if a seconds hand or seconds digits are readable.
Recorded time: 1:00
